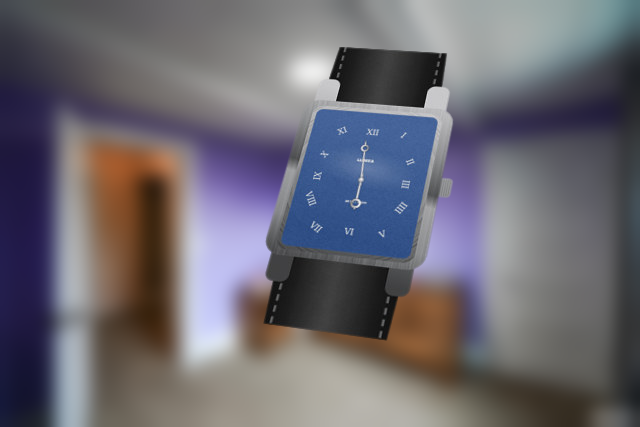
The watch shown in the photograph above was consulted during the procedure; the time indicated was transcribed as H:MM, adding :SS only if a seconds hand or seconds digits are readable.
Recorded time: 5:59
